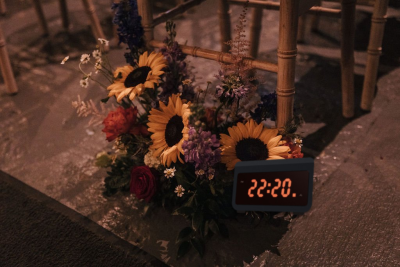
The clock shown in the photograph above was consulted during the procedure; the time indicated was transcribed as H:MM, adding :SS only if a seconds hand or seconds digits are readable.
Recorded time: 22:20
